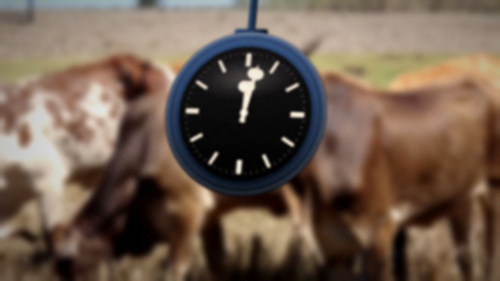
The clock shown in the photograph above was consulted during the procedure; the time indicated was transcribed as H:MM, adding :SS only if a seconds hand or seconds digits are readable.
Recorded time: 12:02
